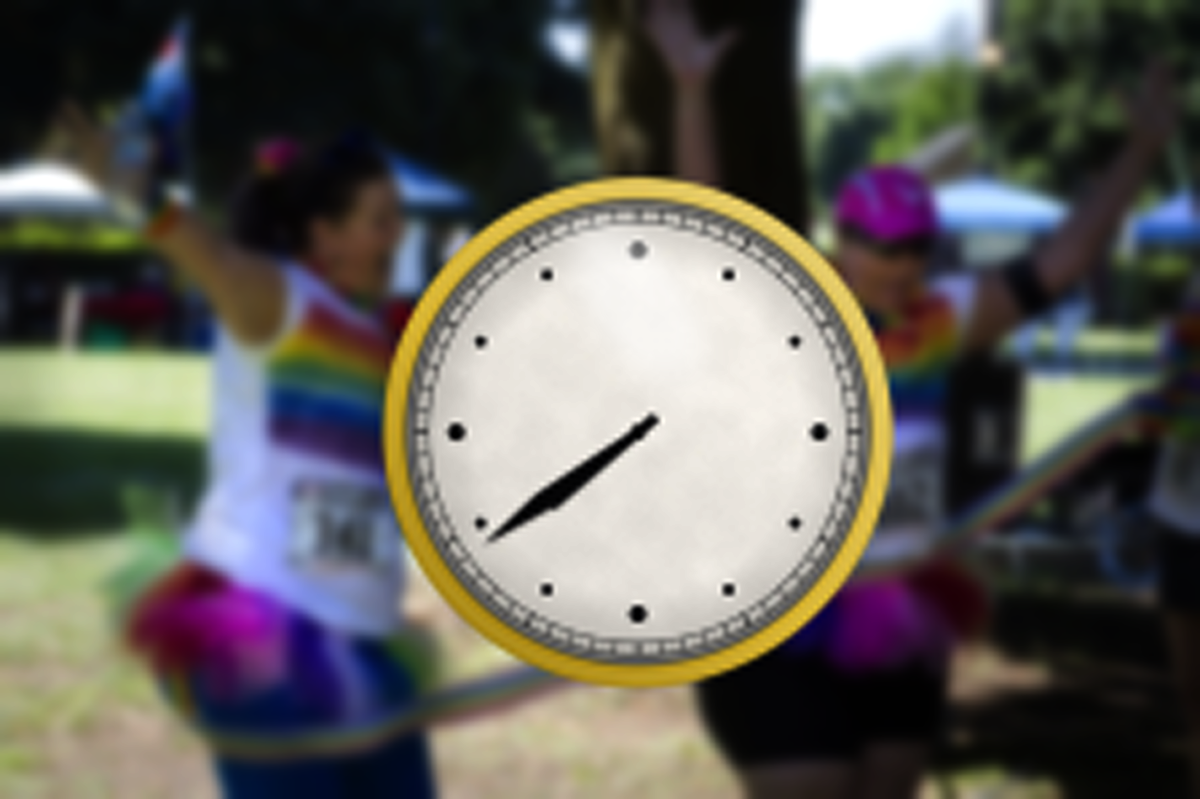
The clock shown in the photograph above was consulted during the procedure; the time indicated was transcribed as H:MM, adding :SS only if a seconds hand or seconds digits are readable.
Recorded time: 7:39
